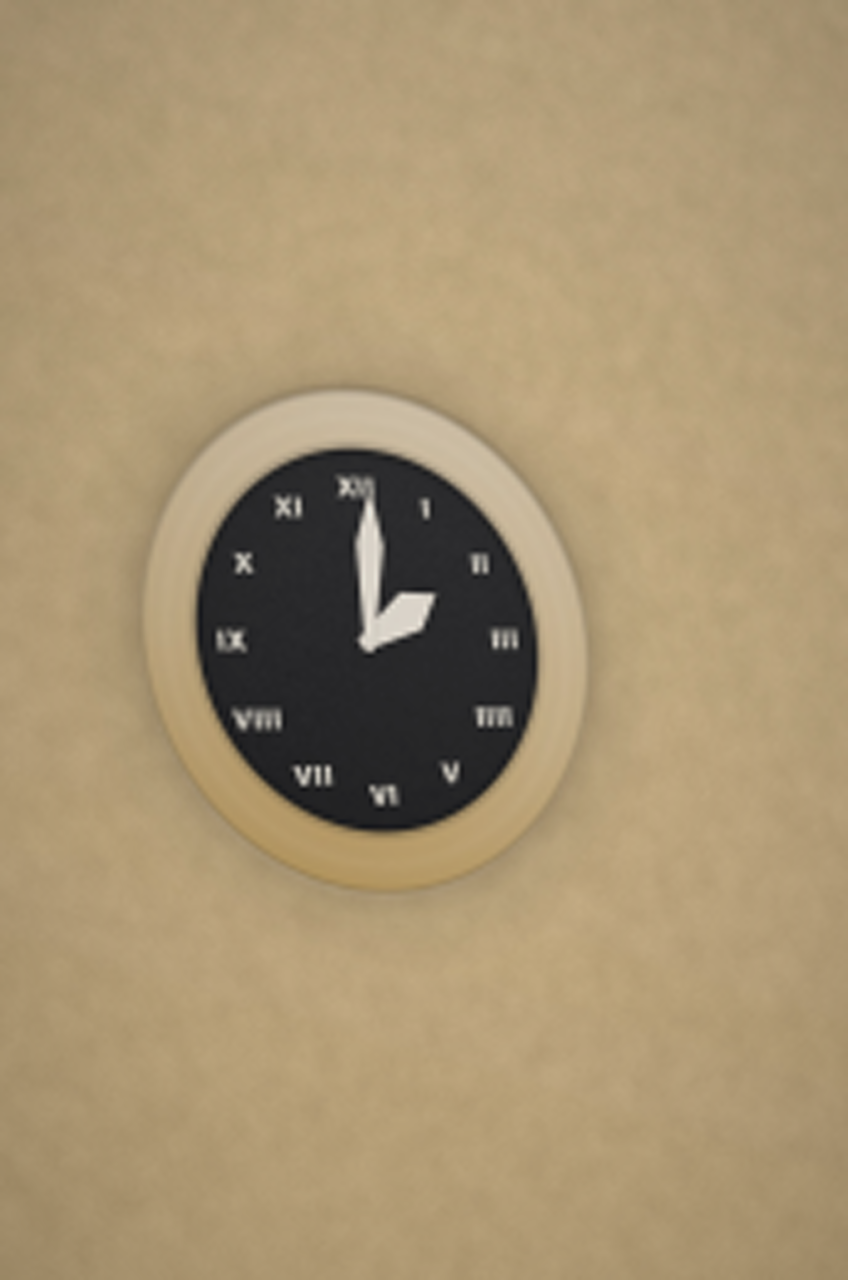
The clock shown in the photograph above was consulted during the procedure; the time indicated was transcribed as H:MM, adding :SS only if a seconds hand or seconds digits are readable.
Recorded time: 2:01
